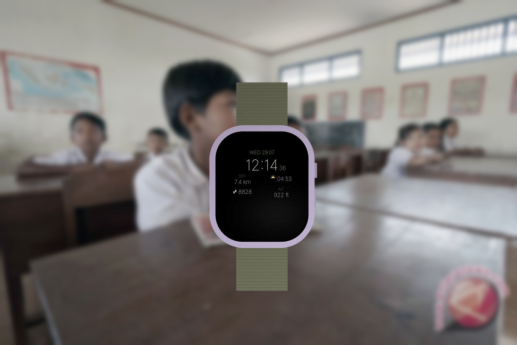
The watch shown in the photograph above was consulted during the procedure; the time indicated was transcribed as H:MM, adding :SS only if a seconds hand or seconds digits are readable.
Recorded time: 12:14
